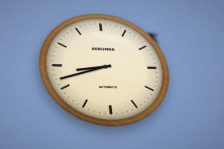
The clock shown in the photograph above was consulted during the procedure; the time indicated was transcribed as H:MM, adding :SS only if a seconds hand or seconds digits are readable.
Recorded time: 8:42
